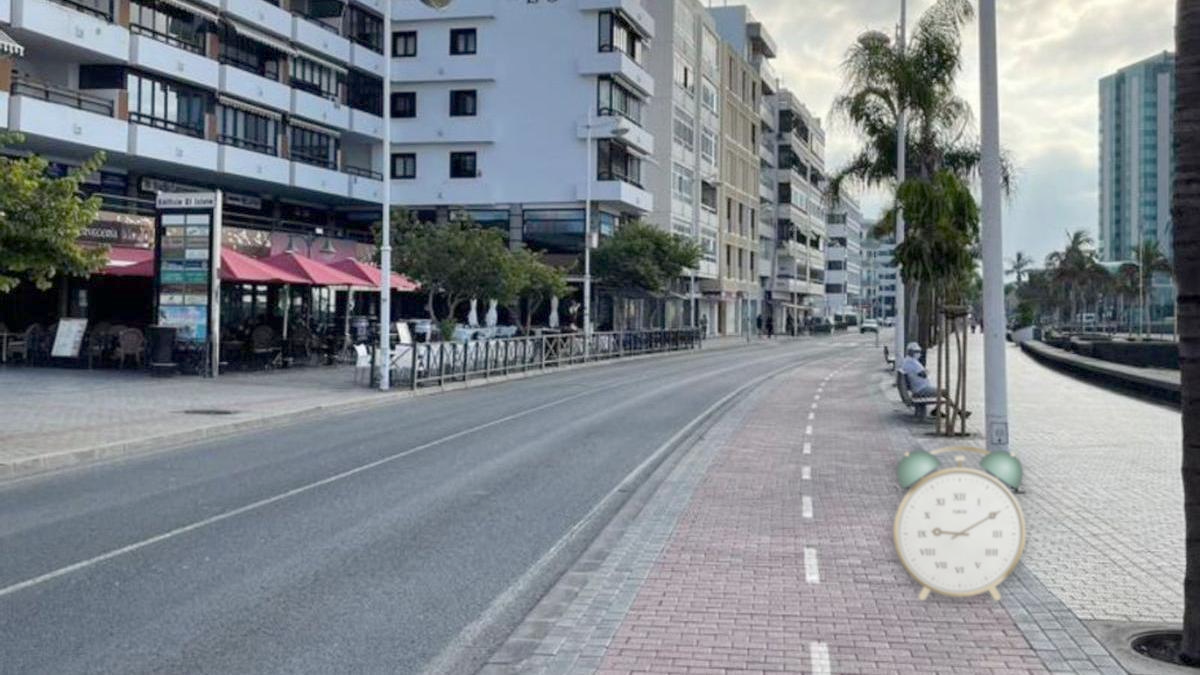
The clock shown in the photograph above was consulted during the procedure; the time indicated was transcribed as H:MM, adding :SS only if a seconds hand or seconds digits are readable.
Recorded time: 9:10
